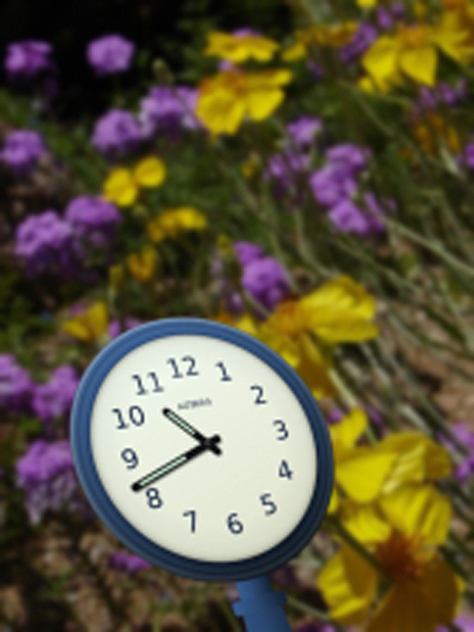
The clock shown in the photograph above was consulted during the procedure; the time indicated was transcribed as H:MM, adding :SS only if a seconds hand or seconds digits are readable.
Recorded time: 10:42
